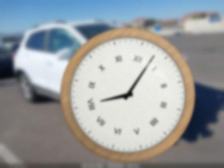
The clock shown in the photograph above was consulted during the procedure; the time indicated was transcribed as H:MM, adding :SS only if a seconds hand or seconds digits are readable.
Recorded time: 8:03
